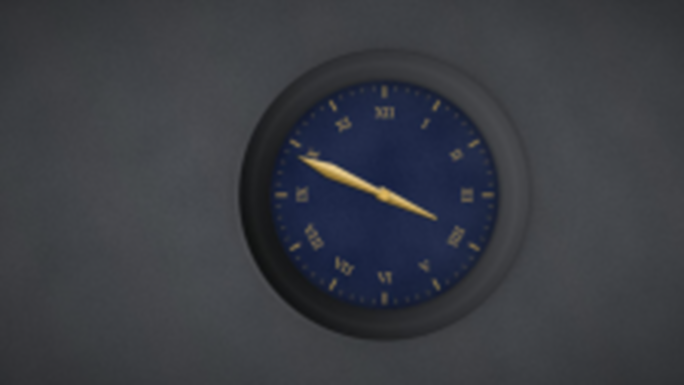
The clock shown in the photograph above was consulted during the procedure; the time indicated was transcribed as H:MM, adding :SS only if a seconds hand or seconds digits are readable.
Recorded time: 3:49
